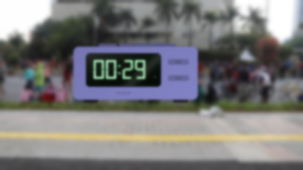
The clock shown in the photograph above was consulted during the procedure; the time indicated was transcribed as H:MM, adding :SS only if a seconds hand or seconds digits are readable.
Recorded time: 0:29
